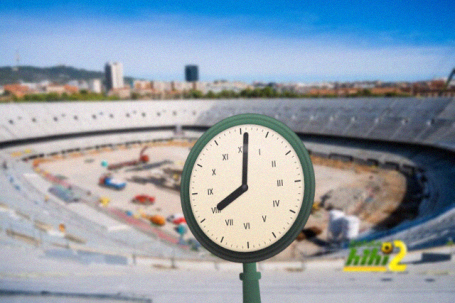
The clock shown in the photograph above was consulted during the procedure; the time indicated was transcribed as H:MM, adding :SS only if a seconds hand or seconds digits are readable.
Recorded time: 8:01
